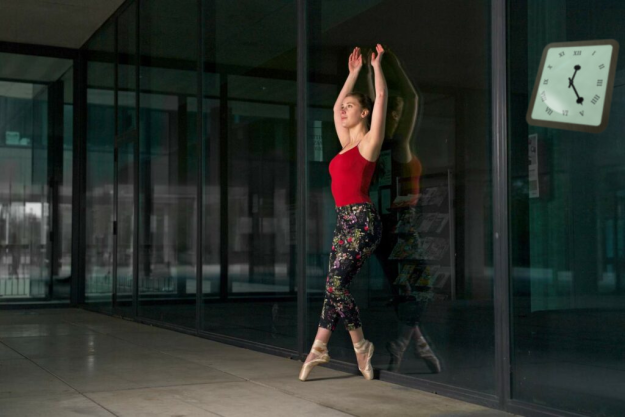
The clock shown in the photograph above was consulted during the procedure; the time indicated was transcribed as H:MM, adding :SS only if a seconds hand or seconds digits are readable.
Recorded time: 12:24
